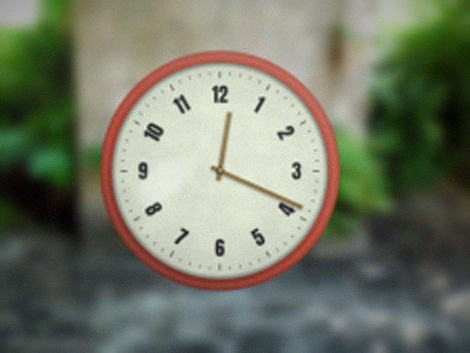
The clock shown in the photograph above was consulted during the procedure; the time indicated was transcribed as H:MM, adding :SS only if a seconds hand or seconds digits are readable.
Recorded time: 12:19
